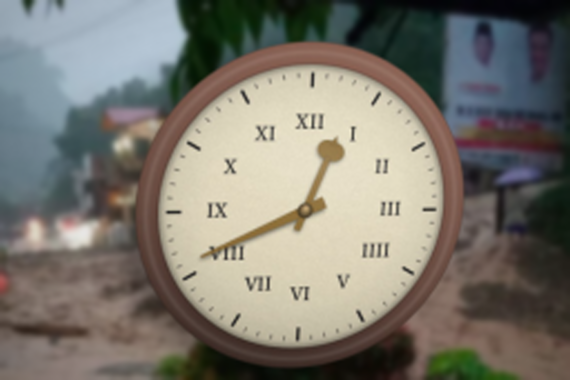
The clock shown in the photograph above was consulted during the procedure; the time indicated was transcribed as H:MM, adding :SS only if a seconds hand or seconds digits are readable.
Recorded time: 12:41
